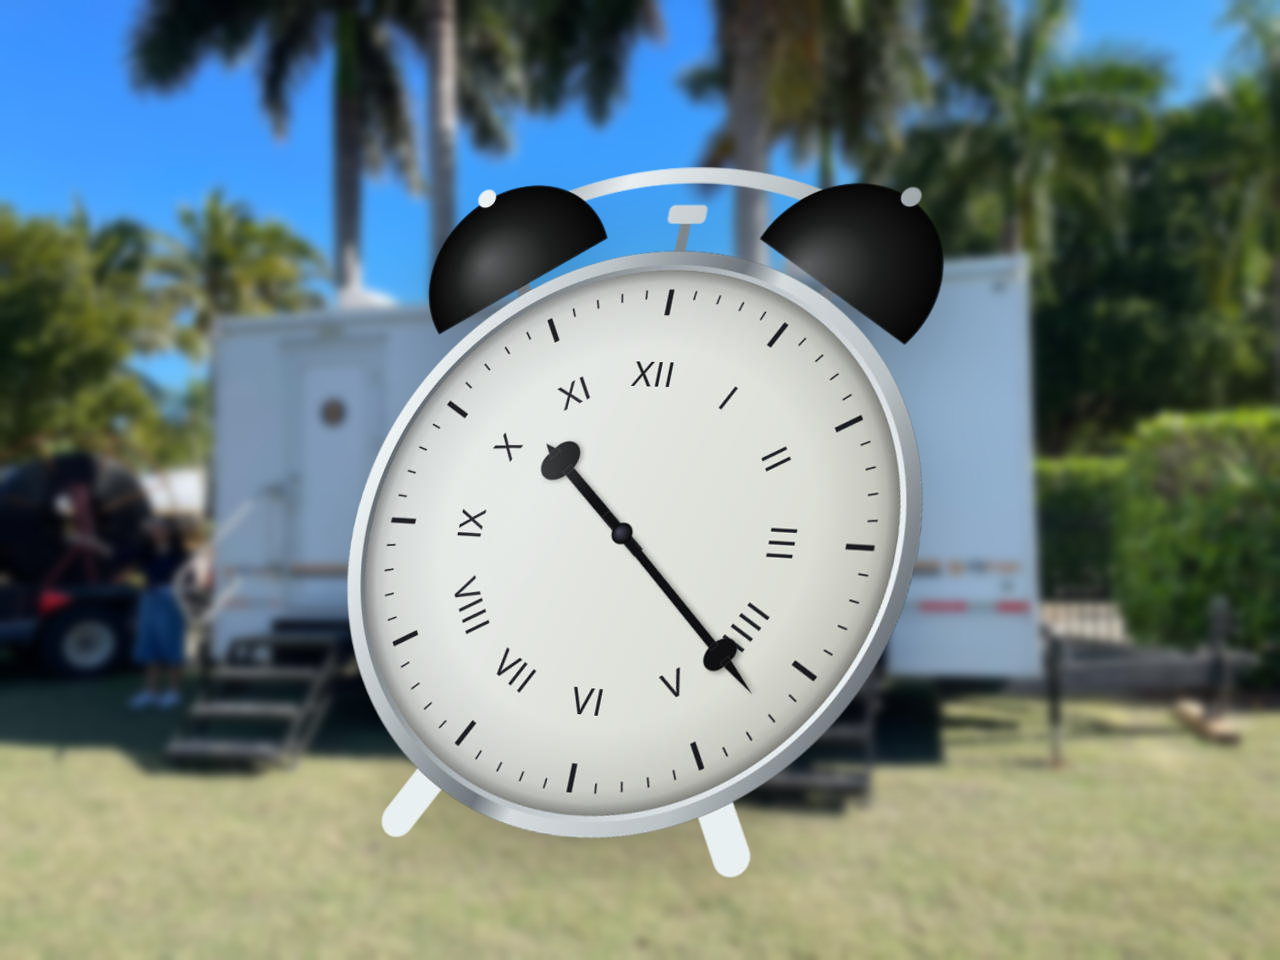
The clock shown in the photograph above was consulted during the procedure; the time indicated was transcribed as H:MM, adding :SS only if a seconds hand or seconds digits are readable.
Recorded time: 10:22
